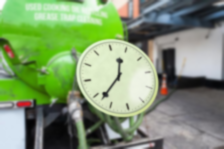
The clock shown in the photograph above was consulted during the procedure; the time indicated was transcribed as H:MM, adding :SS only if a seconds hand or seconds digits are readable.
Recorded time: 12:38
